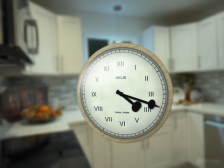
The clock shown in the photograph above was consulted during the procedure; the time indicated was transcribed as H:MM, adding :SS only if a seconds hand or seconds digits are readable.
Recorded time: 4:18
